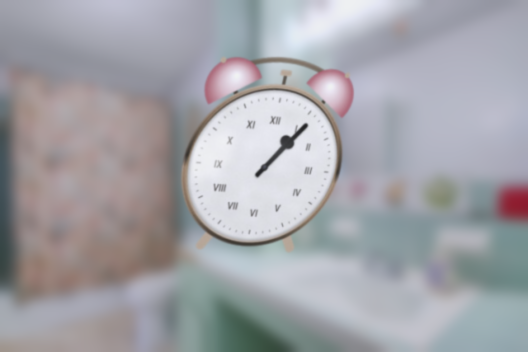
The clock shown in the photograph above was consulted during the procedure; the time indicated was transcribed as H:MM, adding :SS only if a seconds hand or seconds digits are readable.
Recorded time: 1:06
